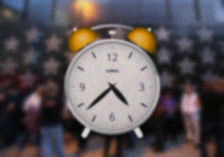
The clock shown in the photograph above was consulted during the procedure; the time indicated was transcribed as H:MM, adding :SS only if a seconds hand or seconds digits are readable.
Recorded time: 4:38
